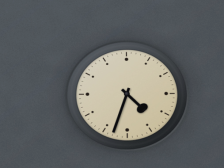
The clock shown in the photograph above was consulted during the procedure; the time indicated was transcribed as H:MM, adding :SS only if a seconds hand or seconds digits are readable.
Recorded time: 4:33
